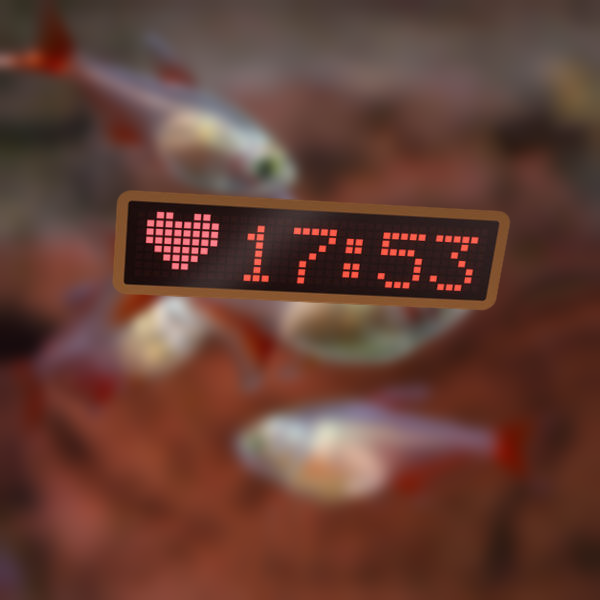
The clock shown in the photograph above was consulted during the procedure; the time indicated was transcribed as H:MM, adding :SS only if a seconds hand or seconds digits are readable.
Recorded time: 17:53
